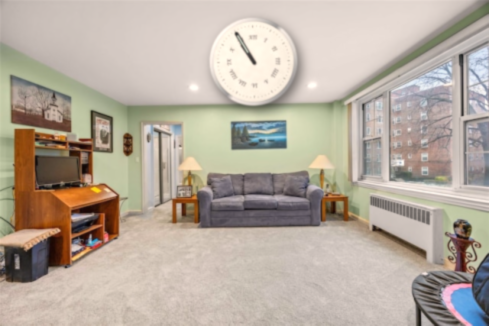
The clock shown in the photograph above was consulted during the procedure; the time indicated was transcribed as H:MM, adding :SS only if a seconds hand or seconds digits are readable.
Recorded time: 10:55
